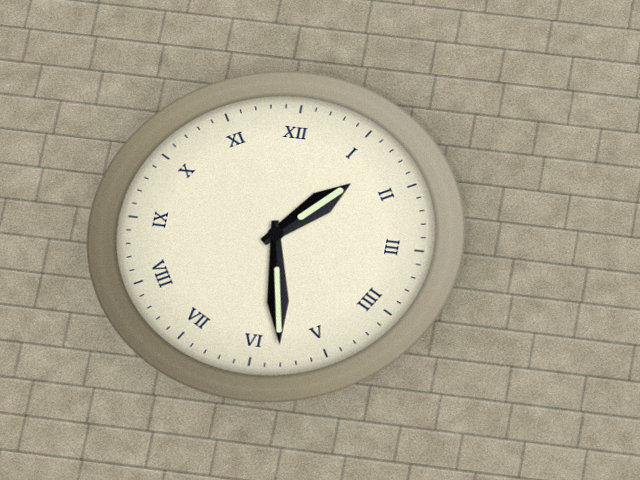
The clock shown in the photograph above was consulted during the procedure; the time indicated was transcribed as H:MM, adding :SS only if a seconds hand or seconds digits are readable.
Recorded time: 1:28
